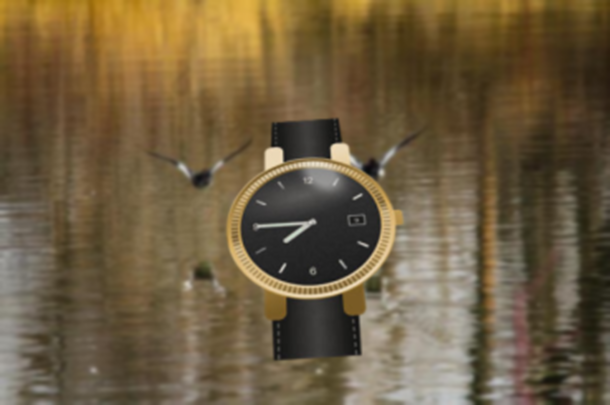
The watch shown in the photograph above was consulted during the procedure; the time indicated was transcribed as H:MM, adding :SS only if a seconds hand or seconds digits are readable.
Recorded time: 7:45
